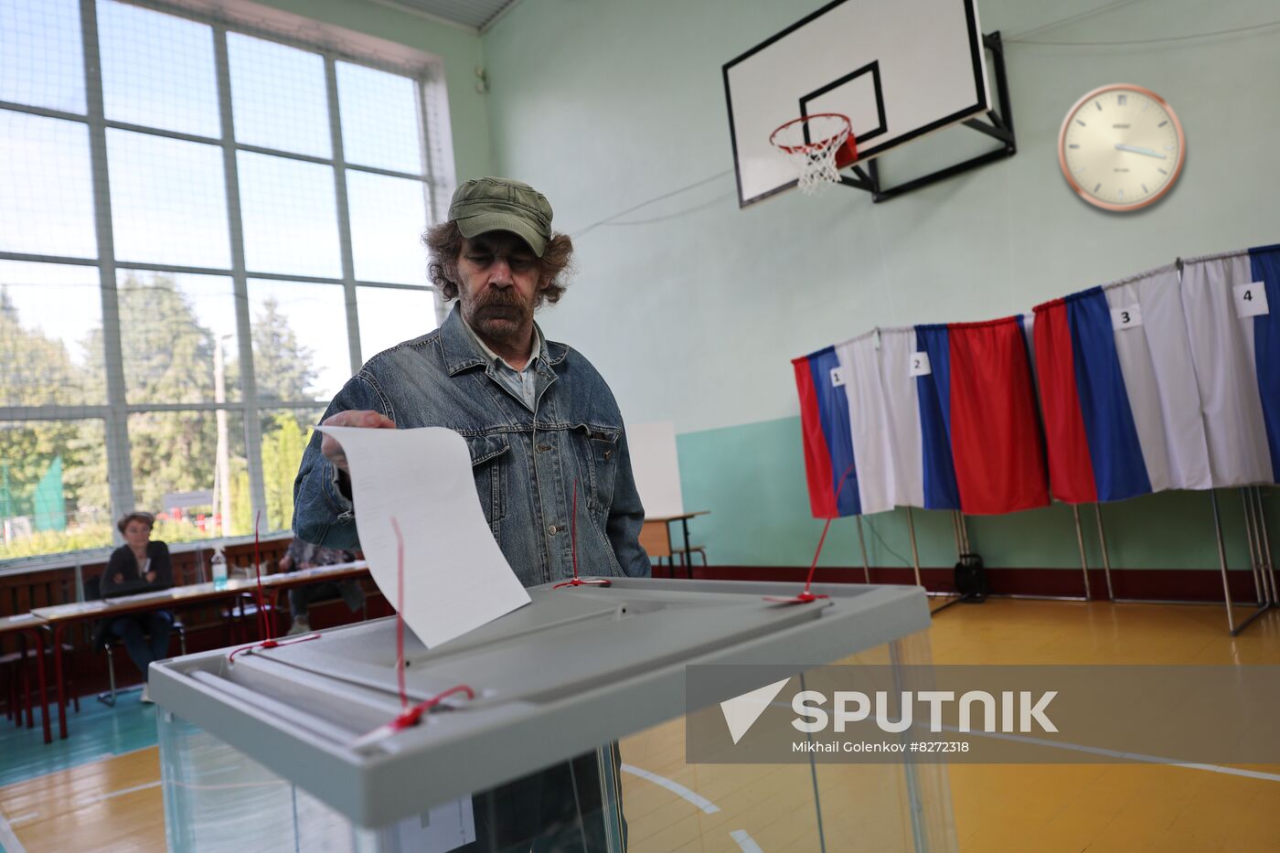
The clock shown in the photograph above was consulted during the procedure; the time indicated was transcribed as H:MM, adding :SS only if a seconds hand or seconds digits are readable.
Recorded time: 3:17
